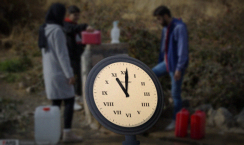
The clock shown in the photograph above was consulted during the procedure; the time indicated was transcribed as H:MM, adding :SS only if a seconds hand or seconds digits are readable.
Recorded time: 11:01
